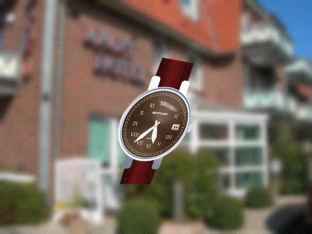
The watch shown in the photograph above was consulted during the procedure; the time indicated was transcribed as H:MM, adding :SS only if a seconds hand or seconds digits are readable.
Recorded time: 5:37
